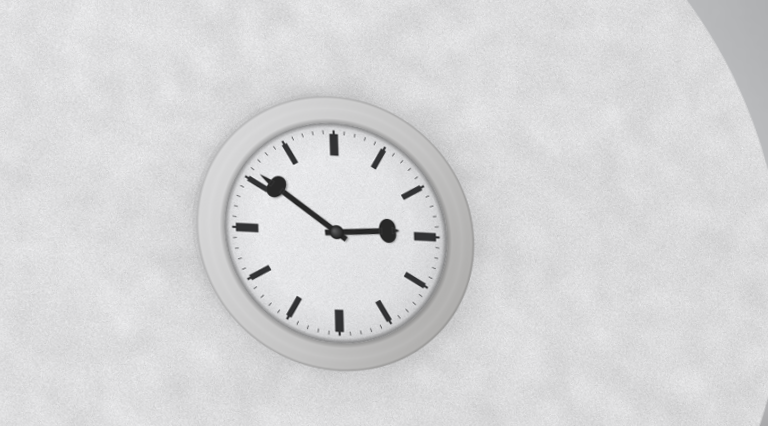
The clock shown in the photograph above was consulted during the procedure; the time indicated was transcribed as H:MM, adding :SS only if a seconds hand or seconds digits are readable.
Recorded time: 2:51
